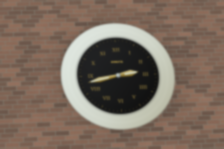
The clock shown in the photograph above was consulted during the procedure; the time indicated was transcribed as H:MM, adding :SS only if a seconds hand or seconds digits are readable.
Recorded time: 2:43
